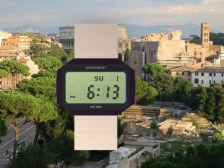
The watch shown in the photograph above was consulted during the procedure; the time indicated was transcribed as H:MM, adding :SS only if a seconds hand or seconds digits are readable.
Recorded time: 6:13
